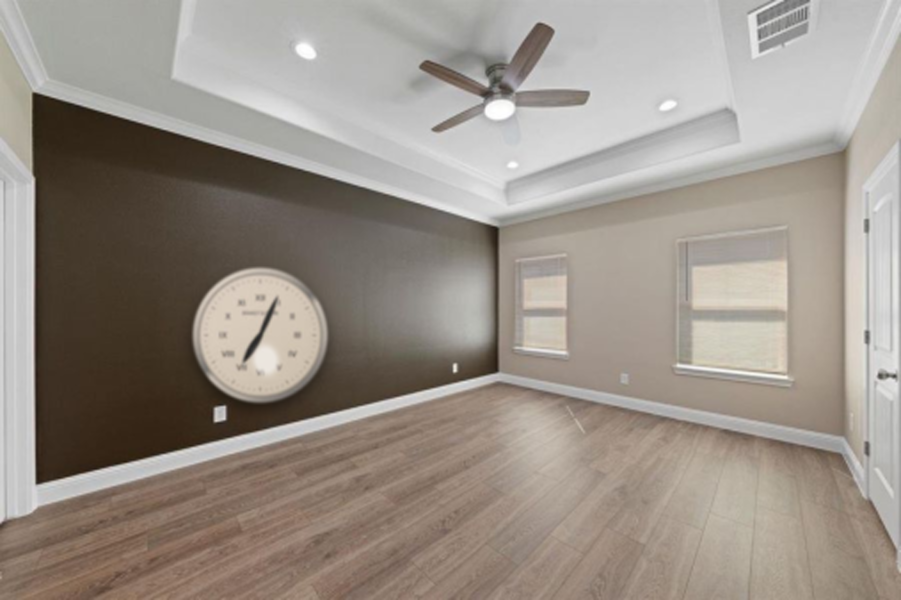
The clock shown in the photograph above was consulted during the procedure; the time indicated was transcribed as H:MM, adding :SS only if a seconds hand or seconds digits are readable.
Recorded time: 7:04
